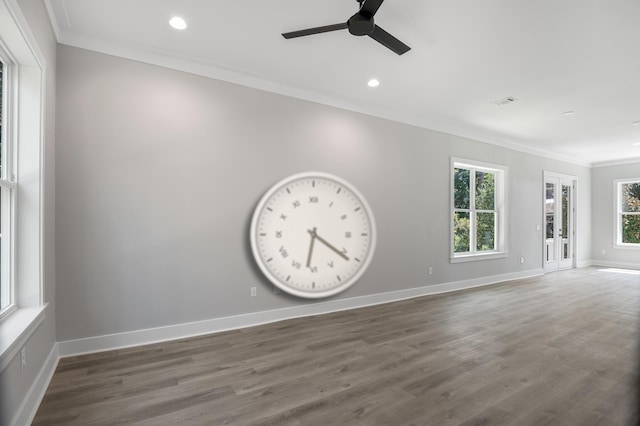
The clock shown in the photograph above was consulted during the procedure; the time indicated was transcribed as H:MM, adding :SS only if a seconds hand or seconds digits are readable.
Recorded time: 6:21
